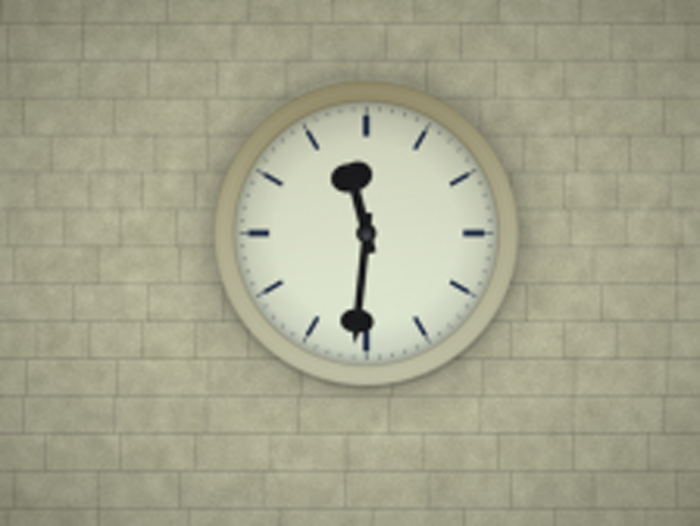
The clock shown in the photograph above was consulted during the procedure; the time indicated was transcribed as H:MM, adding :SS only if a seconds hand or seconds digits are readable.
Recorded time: 11:31
